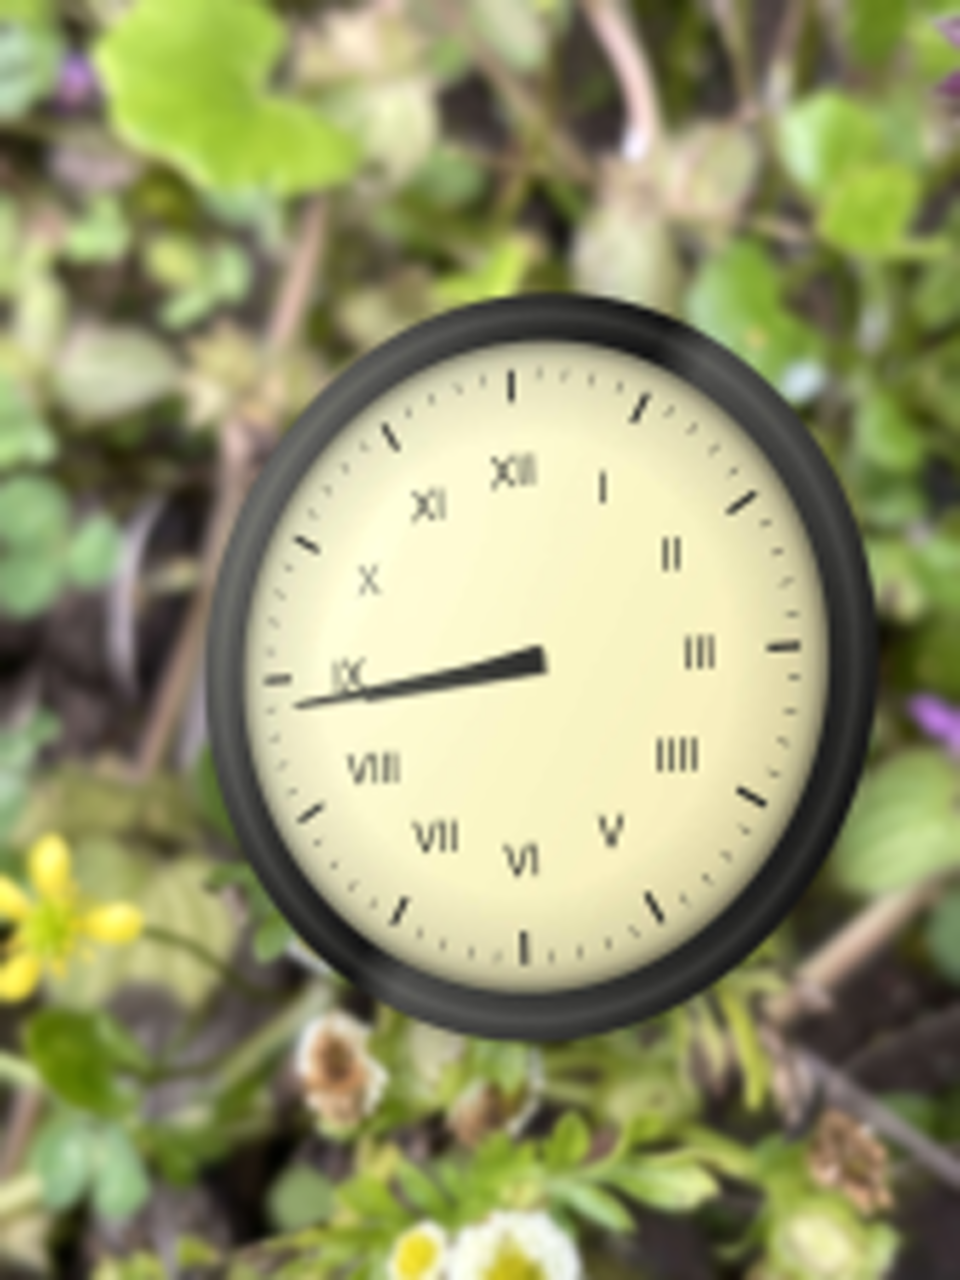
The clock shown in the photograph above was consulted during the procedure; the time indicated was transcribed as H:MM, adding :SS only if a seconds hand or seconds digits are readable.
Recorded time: 8:44
